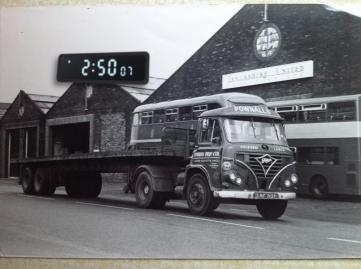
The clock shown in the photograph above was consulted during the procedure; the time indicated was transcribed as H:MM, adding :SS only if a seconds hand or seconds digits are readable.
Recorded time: 2:50:07
